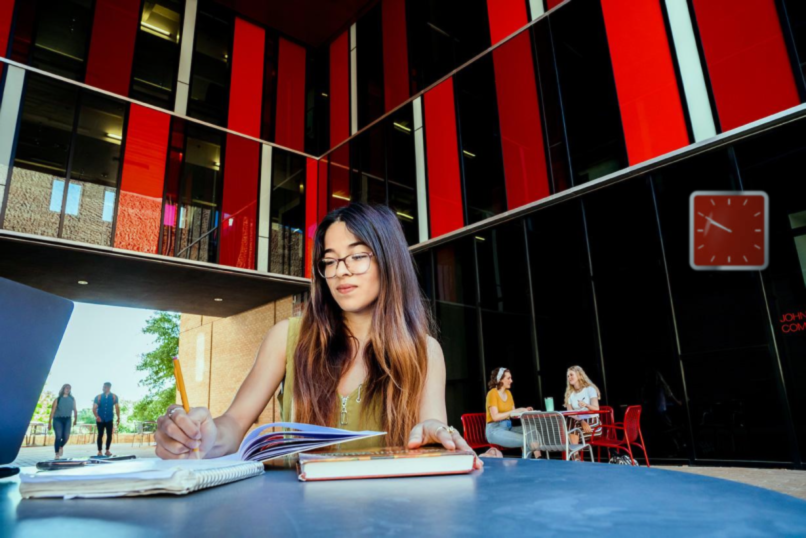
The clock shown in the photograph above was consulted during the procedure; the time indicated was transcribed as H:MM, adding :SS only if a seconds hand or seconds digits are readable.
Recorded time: 9:50
